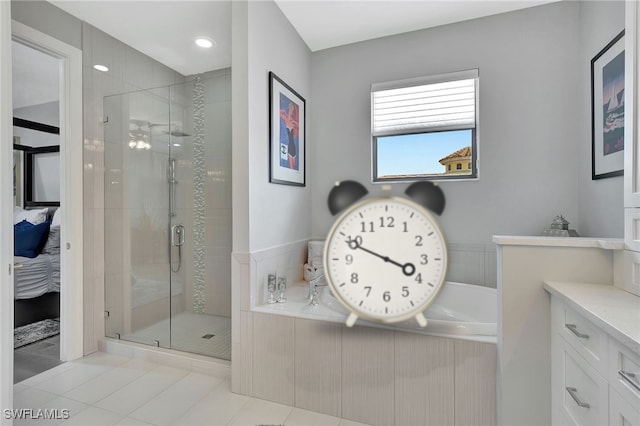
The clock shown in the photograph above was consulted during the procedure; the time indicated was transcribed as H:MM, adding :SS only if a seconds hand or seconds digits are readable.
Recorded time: 3:49
